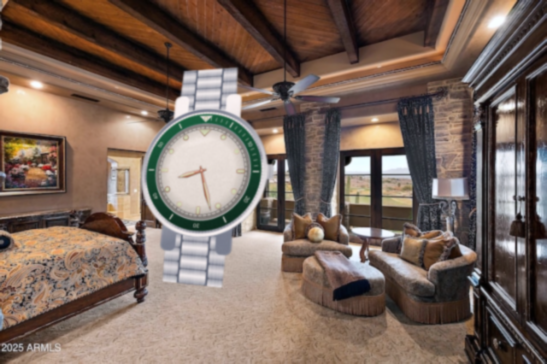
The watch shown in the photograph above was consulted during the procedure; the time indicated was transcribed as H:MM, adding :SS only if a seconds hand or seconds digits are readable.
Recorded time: 8:27
